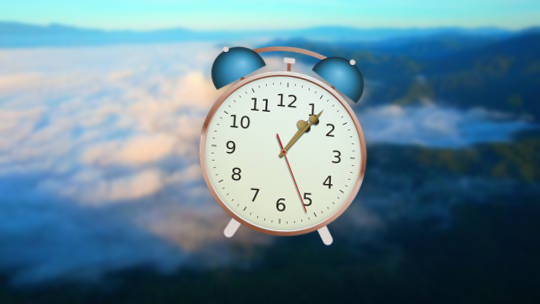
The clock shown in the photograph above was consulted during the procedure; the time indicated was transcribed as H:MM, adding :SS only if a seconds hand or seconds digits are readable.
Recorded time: 1:06:26
